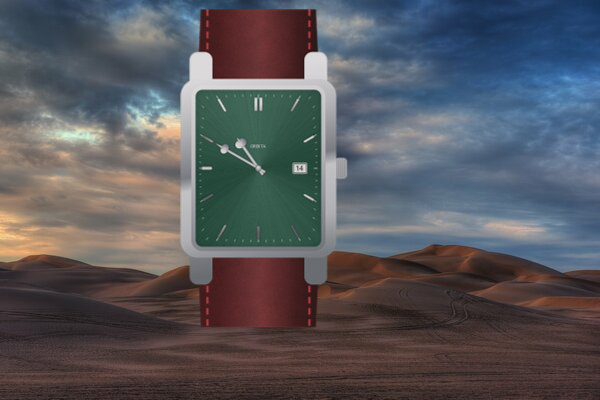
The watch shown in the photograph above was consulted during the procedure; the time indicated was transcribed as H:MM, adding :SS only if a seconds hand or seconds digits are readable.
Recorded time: 10:50
